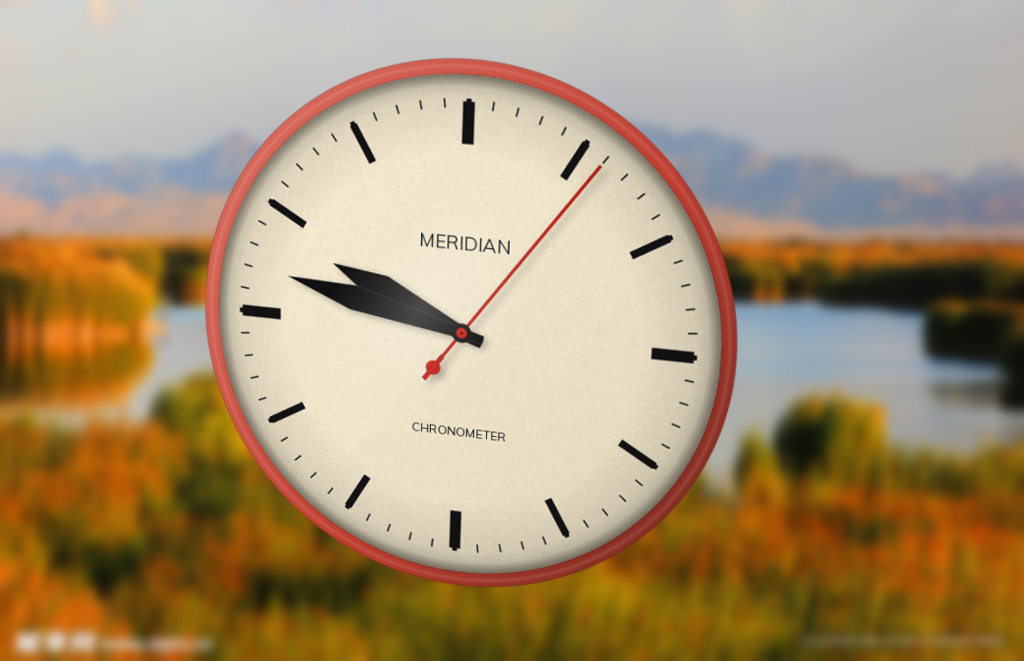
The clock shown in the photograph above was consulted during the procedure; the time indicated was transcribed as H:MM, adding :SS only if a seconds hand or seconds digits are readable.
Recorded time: 9:47:06
